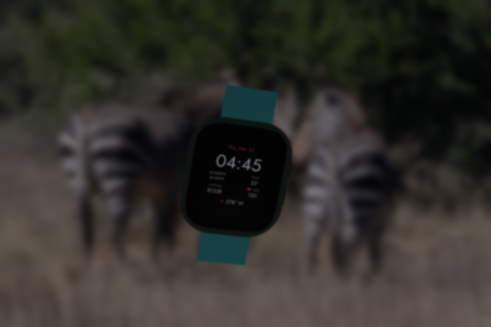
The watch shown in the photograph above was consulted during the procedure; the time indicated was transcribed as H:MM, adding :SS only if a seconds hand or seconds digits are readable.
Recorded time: 4:45
